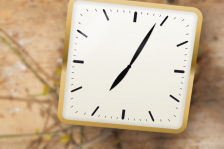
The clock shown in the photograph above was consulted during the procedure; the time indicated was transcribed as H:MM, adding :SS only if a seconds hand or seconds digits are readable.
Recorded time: 7:04
